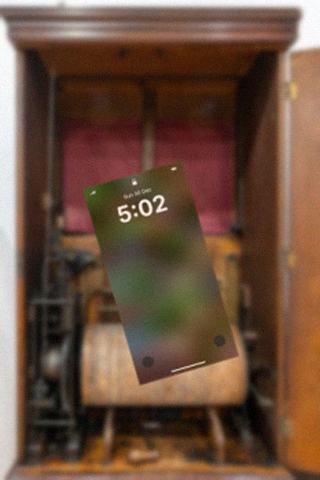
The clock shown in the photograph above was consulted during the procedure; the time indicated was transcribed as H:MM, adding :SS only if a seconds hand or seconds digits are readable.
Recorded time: 5:02
